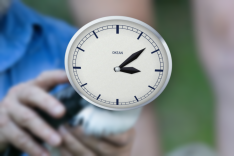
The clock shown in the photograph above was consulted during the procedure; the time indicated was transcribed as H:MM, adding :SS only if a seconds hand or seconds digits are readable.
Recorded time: 3:08
